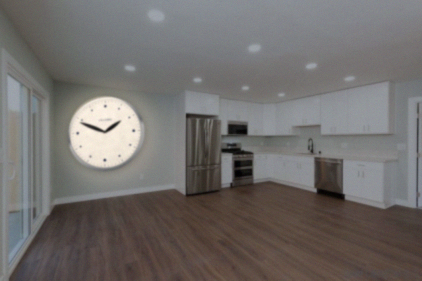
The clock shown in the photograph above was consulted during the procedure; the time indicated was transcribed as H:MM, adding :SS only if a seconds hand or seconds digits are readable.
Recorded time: 1:49
